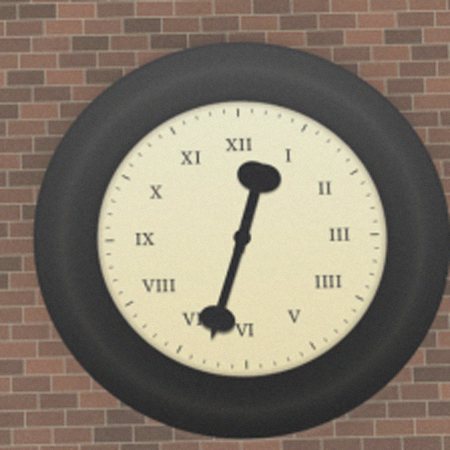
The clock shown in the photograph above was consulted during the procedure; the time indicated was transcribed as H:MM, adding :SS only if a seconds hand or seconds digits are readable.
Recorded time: 12:33
